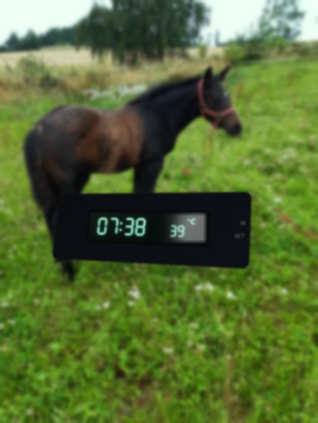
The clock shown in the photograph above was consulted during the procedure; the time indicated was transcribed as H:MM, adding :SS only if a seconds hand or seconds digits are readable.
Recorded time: 7:38
